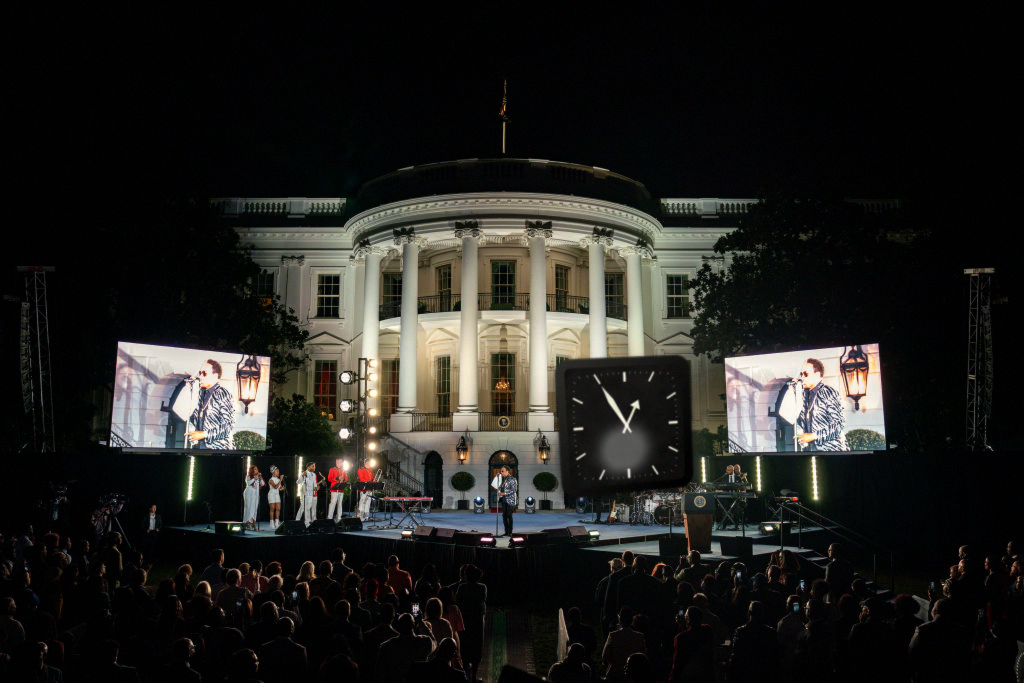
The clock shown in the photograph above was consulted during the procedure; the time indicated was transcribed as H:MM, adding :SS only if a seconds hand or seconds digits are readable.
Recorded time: 12:55
